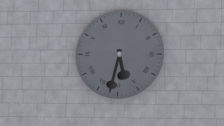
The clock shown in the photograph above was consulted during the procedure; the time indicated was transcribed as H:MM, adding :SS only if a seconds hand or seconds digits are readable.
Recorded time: 5:32
